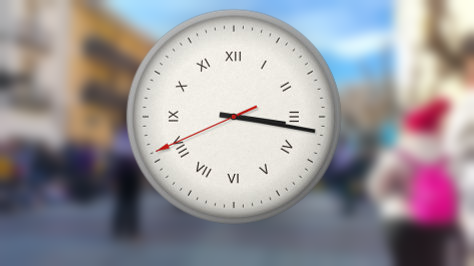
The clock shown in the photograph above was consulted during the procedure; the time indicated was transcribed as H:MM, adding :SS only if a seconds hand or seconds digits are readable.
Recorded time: 3:16:41
